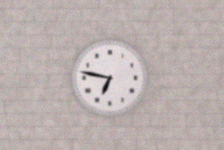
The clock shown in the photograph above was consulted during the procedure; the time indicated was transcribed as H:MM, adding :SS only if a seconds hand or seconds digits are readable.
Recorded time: 6:47
